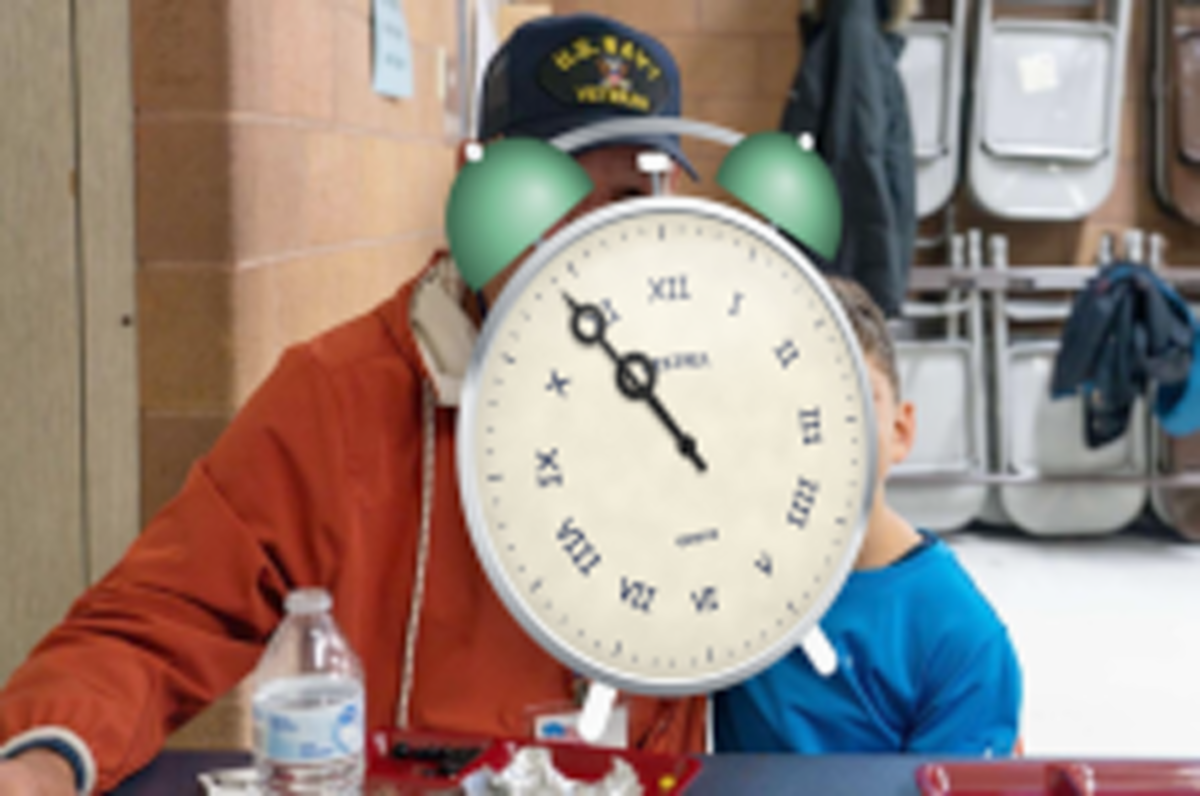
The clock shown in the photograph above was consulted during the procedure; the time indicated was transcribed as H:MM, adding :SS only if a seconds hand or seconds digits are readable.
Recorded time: 10:54
